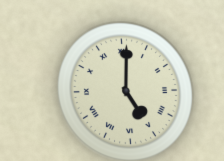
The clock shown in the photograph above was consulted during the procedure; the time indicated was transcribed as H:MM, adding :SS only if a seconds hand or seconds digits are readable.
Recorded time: 5:01
